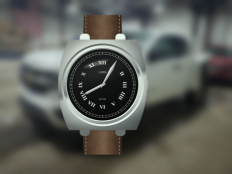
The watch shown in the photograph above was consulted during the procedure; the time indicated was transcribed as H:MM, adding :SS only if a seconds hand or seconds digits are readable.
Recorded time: 8:05
